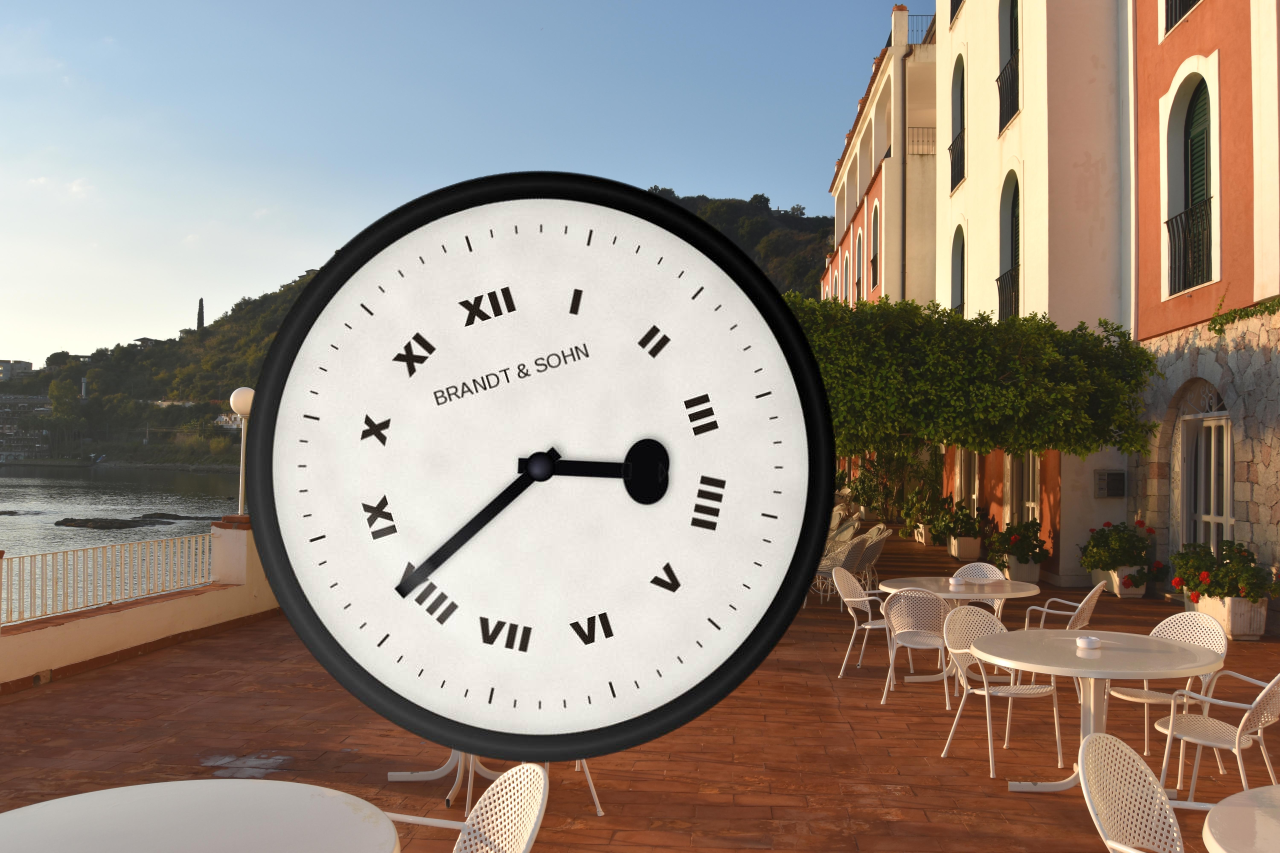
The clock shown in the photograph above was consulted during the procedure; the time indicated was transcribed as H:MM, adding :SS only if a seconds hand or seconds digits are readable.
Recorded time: 3:41
